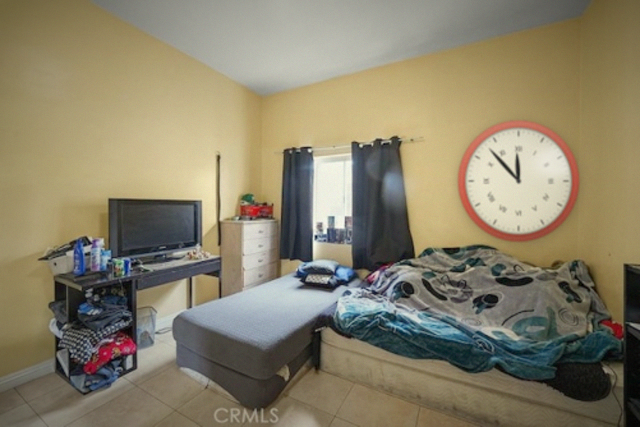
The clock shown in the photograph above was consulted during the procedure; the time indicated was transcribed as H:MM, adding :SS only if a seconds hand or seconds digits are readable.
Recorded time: 11:53
